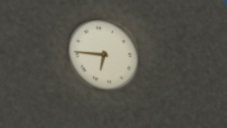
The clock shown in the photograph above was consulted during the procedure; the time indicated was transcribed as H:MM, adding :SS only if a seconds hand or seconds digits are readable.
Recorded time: 6:46
